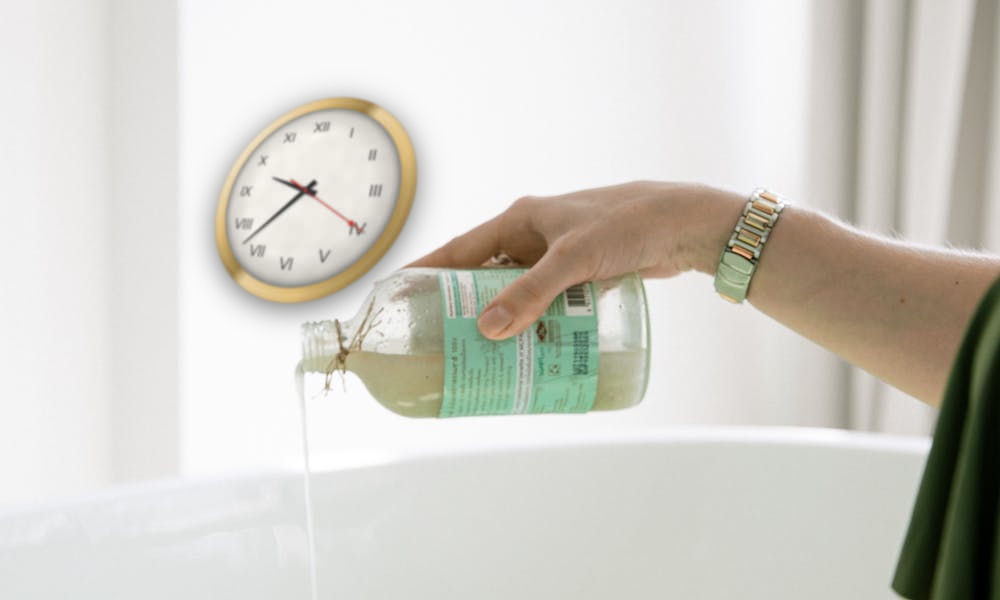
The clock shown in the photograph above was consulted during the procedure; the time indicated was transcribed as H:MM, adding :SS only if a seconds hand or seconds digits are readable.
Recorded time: 9:37:20
